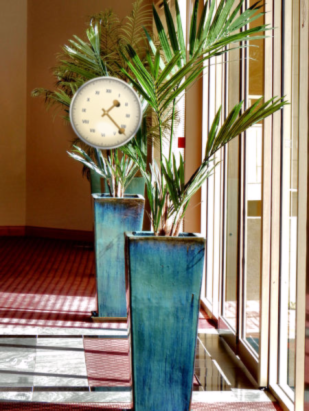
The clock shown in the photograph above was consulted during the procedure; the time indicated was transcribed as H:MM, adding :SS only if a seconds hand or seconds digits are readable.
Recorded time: 1:22
